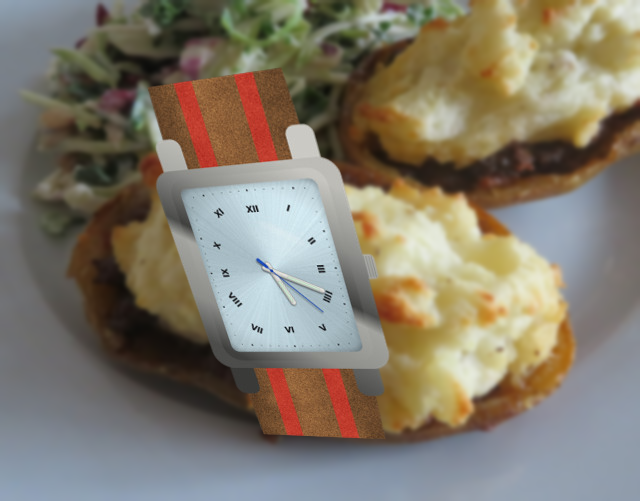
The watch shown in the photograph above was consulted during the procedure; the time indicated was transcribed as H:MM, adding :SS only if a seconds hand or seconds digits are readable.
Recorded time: 5:19:23
